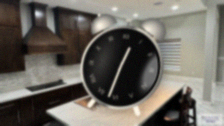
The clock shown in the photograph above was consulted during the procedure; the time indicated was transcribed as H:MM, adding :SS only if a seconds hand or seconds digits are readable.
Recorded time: 12:32
